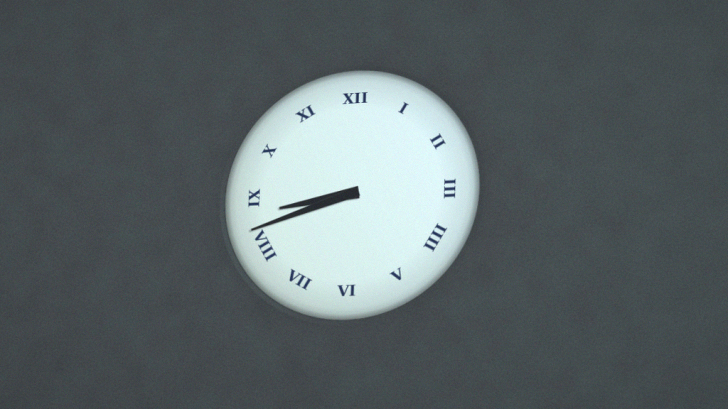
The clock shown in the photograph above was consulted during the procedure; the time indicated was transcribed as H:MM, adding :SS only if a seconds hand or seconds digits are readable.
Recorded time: 8:42
